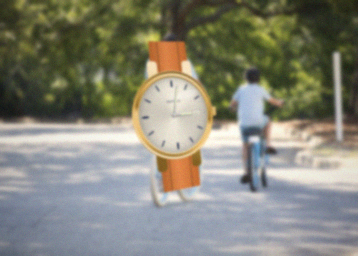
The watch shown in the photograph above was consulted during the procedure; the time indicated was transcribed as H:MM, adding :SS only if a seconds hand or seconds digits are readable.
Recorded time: 3:02
